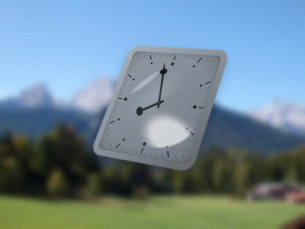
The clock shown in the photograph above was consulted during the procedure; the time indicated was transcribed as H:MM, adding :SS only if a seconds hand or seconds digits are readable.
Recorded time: 7:58
